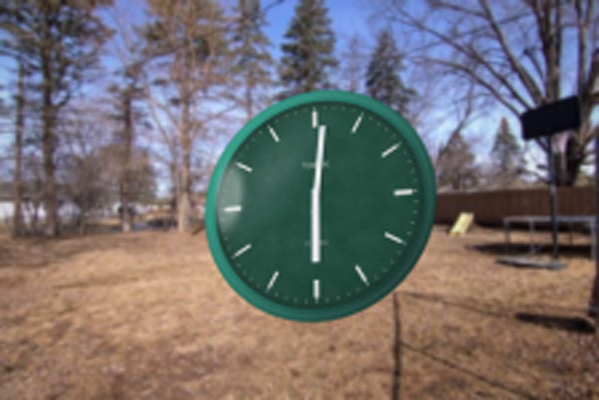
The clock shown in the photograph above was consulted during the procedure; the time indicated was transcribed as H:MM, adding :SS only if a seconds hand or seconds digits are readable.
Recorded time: 6:01
